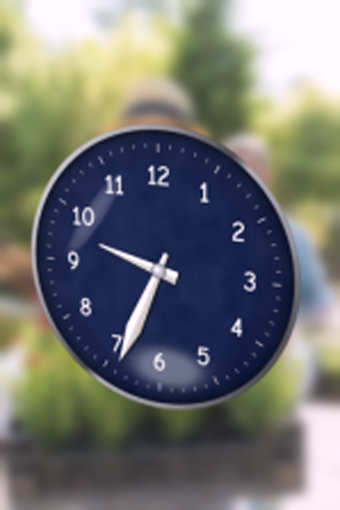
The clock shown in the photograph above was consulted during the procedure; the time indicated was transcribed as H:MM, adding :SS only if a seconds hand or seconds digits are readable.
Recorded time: 9:34
